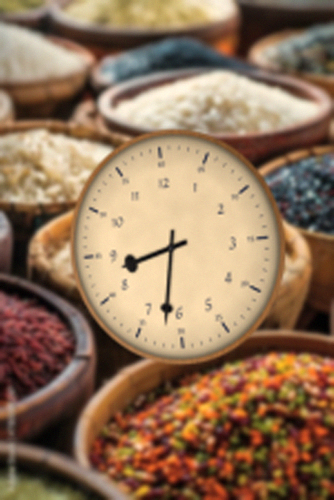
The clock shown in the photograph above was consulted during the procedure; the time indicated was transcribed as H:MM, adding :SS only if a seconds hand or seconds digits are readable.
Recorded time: 8:32
